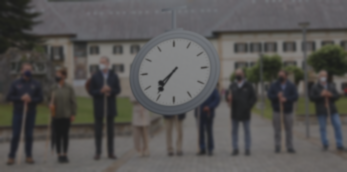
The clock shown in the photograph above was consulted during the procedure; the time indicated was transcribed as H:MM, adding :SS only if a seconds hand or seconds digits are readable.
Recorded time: 7:36
